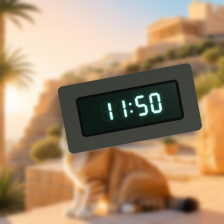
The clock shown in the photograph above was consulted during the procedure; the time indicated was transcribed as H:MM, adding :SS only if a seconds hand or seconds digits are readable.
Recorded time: 11:50
